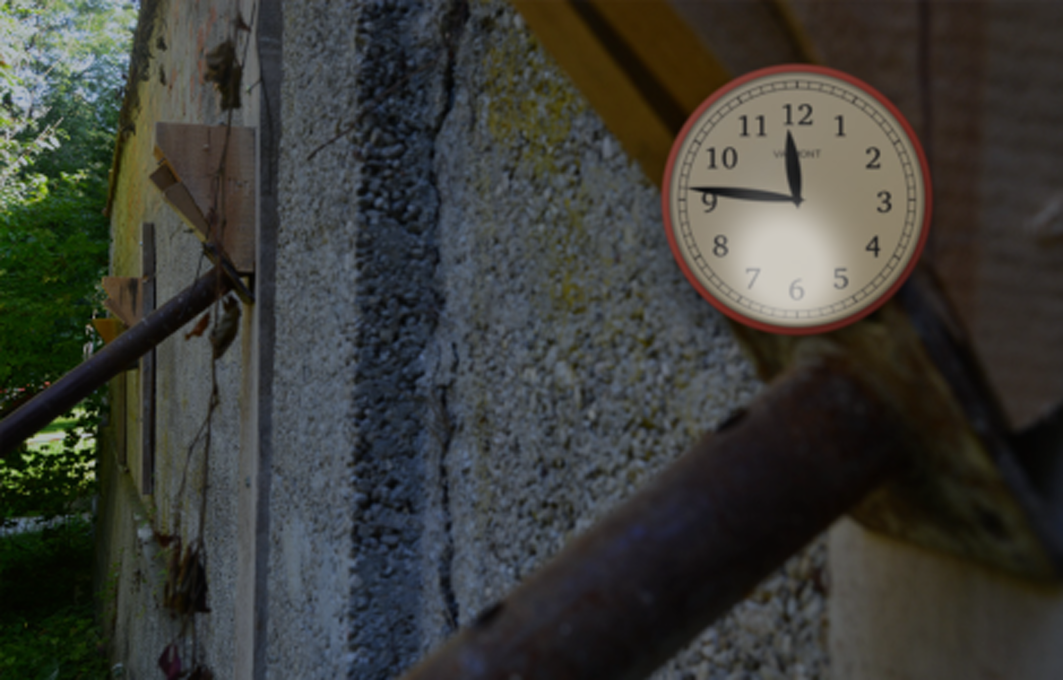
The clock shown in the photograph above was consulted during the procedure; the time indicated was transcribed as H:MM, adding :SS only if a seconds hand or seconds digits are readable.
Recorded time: 11:46
